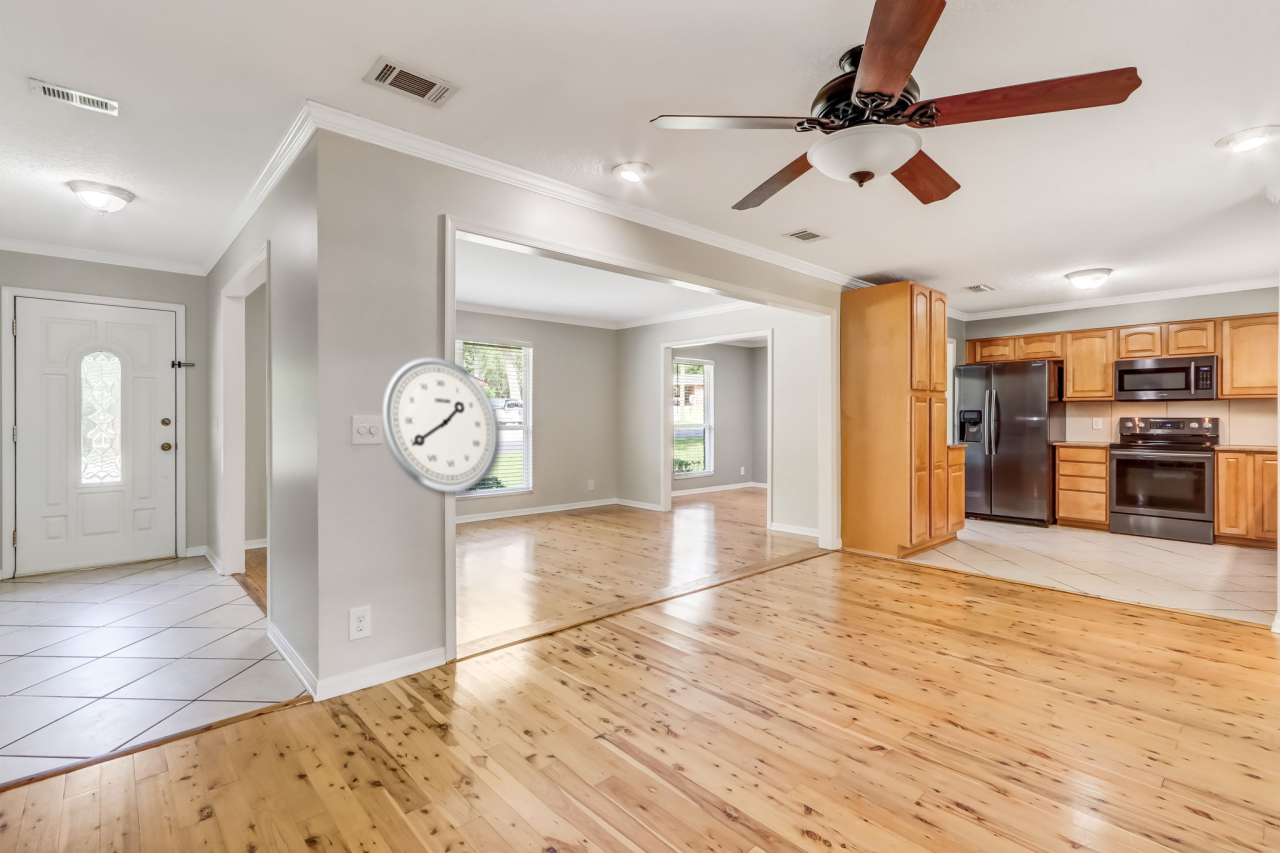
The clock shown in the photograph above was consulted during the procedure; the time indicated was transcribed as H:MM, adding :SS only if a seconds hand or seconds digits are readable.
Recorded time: 1:40
